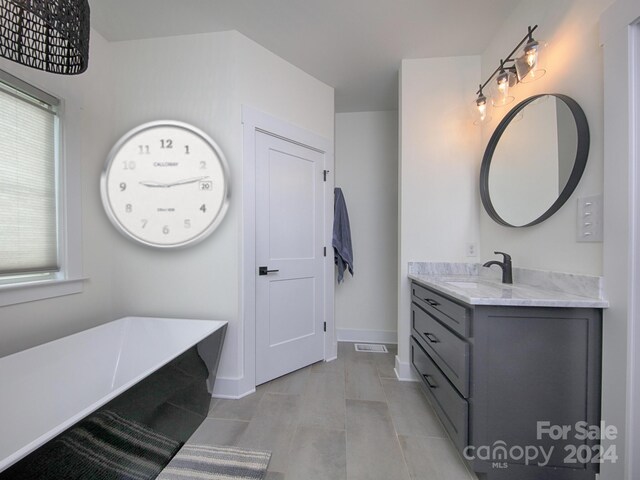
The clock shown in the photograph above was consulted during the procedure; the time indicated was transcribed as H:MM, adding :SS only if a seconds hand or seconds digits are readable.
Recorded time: 9:13
